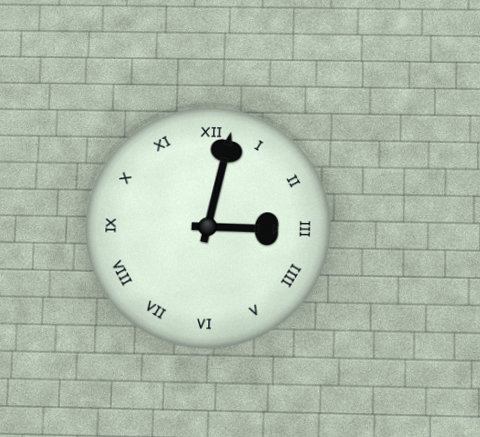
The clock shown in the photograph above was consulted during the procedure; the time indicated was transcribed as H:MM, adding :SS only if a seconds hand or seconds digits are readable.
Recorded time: 3:02
